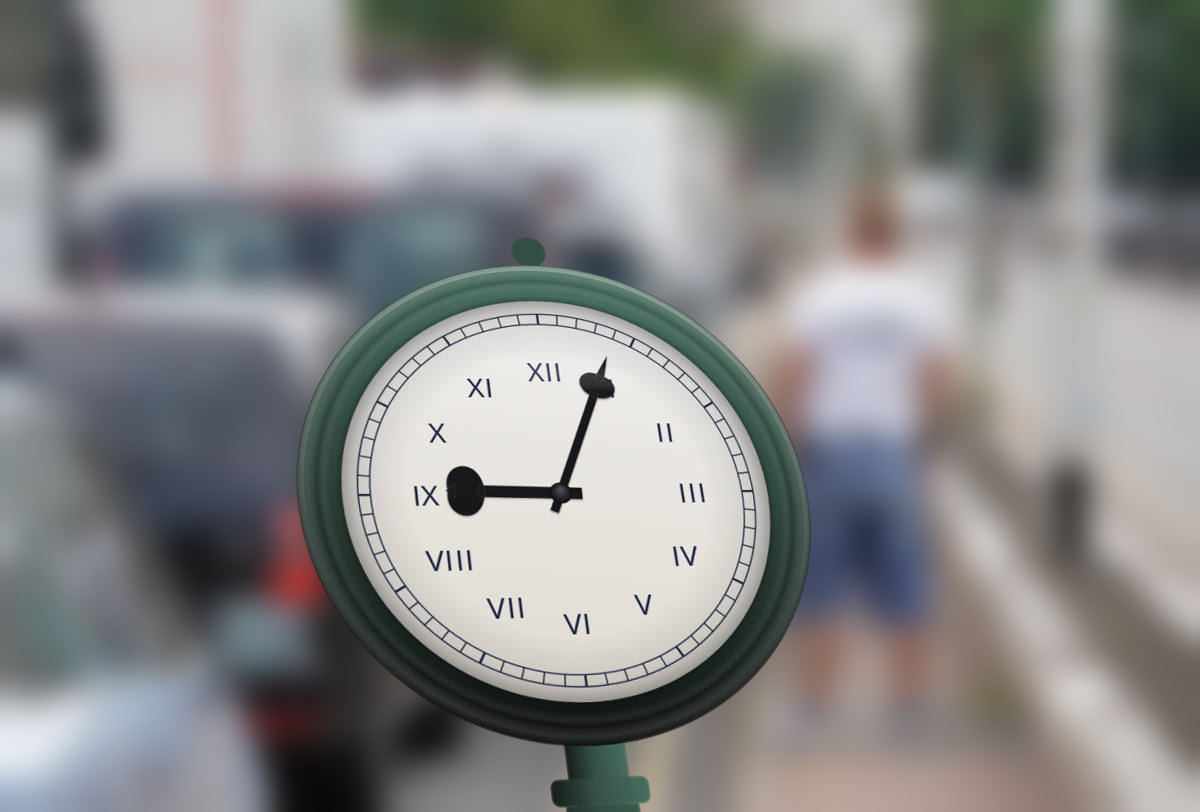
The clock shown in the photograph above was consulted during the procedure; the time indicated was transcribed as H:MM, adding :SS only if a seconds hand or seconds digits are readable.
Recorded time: 9:04
